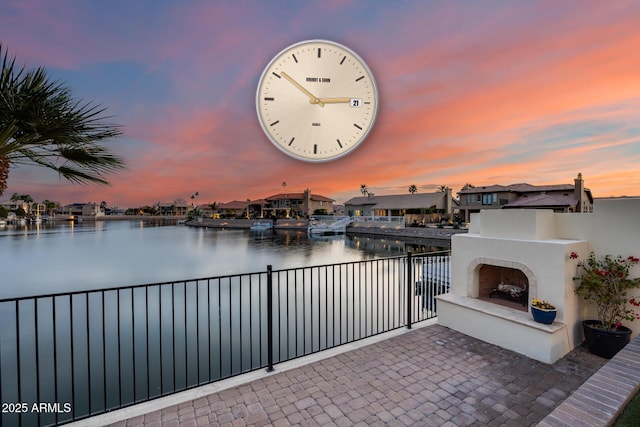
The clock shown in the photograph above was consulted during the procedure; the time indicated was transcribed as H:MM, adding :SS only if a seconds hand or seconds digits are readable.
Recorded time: 2:51
